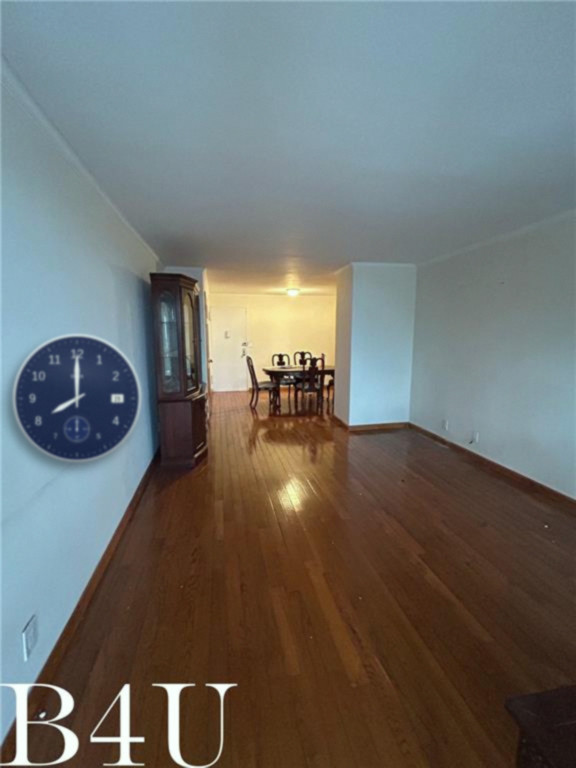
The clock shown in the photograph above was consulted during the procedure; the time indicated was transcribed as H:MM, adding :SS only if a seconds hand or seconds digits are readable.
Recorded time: 8:00
